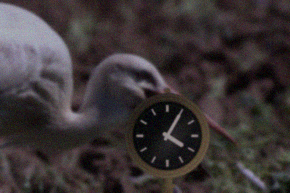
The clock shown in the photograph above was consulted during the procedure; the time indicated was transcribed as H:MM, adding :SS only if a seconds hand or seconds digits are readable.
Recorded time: 4:05
